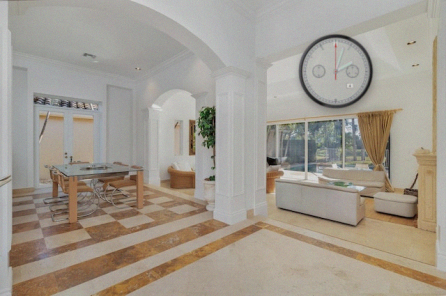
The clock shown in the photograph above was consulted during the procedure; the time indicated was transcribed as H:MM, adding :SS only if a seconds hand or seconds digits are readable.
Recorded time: 2:03
